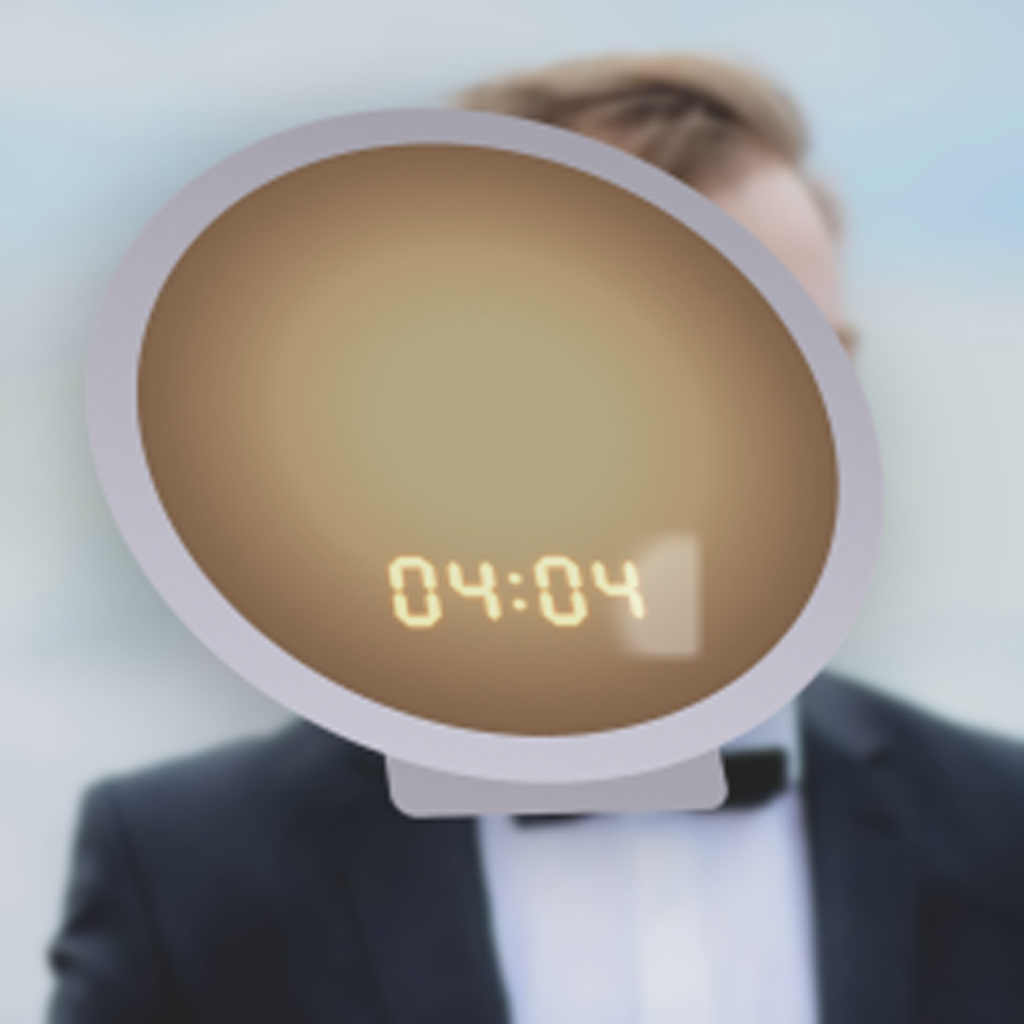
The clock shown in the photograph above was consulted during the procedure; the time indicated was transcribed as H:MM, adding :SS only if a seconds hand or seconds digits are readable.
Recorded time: 4:04
